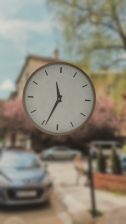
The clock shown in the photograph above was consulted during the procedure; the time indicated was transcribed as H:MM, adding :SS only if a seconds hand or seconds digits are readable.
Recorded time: 11:34
